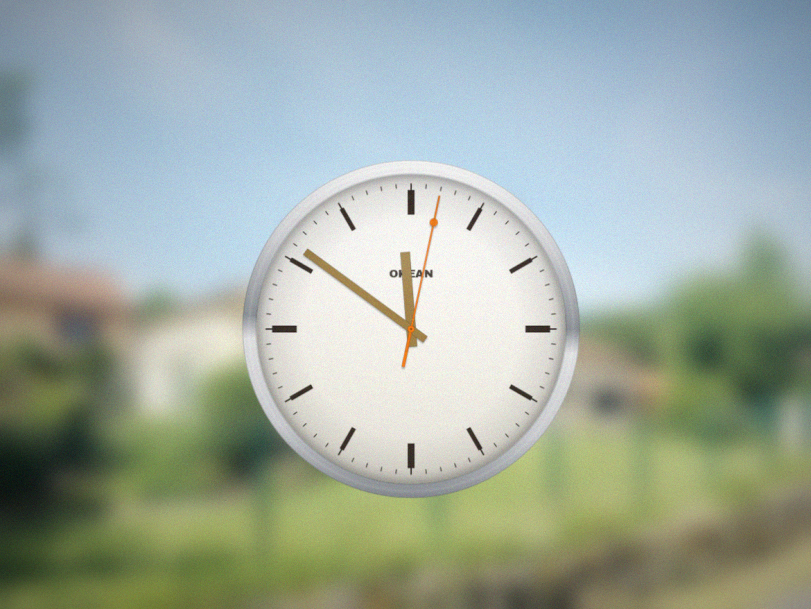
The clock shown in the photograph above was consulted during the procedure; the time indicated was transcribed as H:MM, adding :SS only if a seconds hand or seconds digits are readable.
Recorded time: 11:51:02
